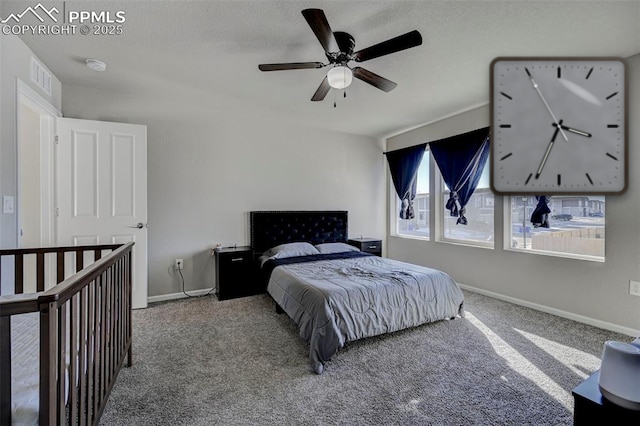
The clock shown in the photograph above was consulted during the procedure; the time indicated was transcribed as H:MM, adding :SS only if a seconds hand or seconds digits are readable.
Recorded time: 3:33:55
